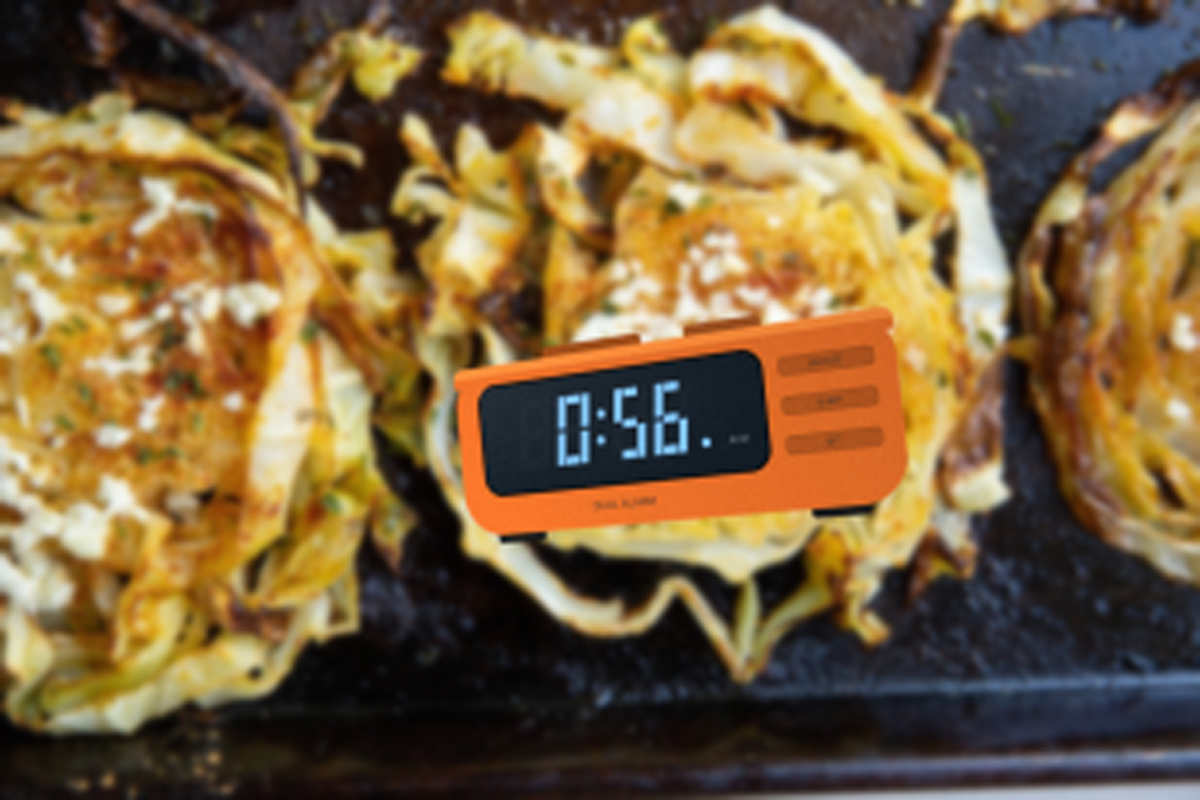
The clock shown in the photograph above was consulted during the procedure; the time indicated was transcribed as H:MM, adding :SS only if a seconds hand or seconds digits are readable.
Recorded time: 0:56
